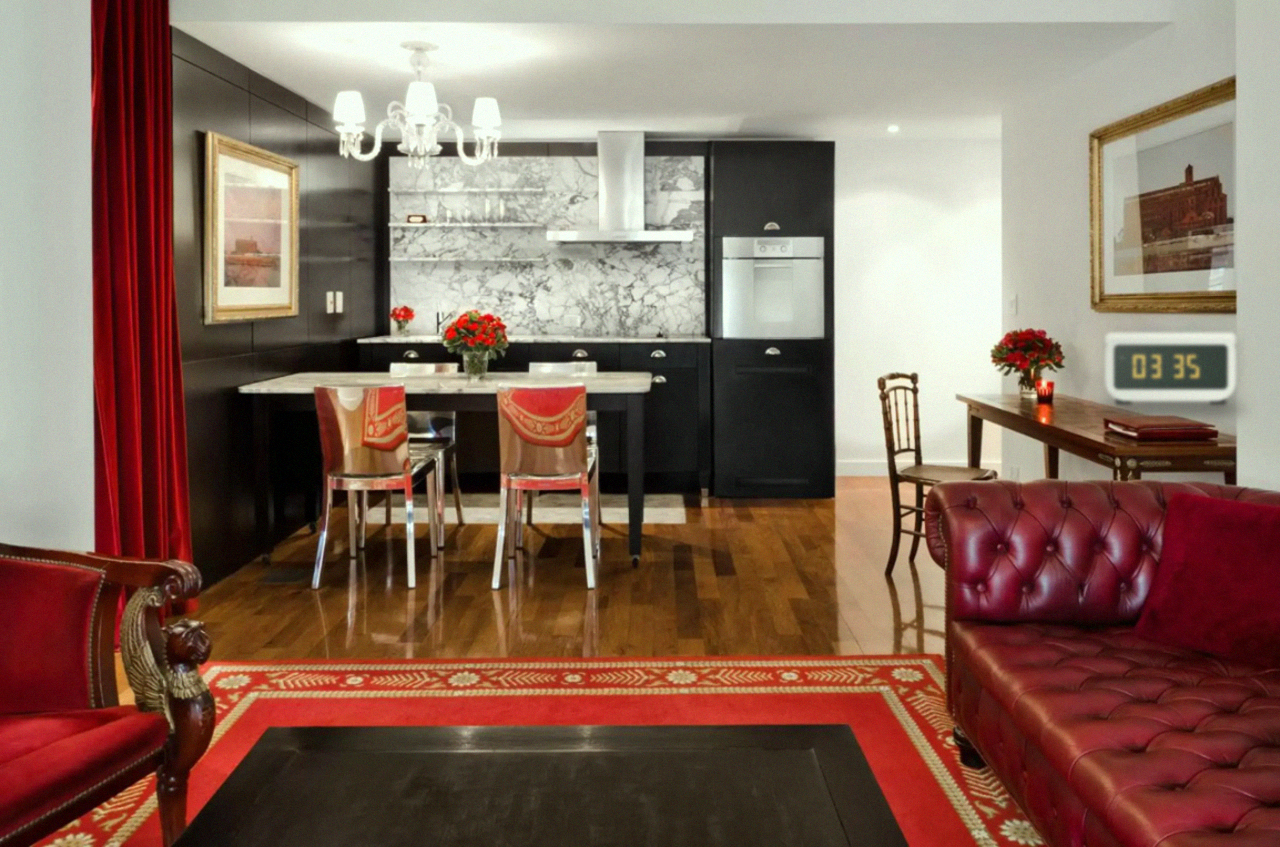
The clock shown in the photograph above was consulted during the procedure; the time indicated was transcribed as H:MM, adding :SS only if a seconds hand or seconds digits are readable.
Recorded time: 3:35
